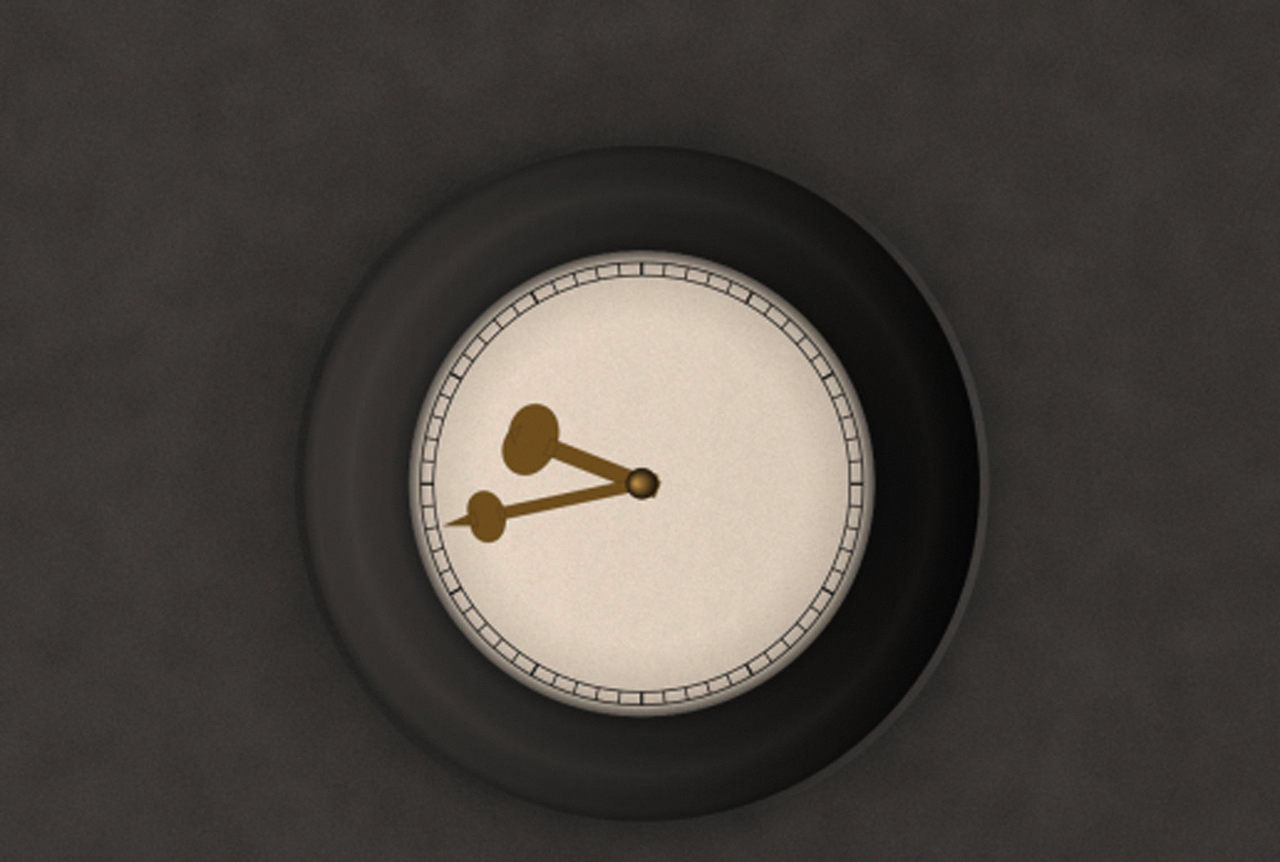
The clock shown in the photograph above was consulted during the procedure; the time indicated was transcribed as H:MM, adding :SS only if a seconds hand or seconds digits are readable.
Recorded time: 9:43
